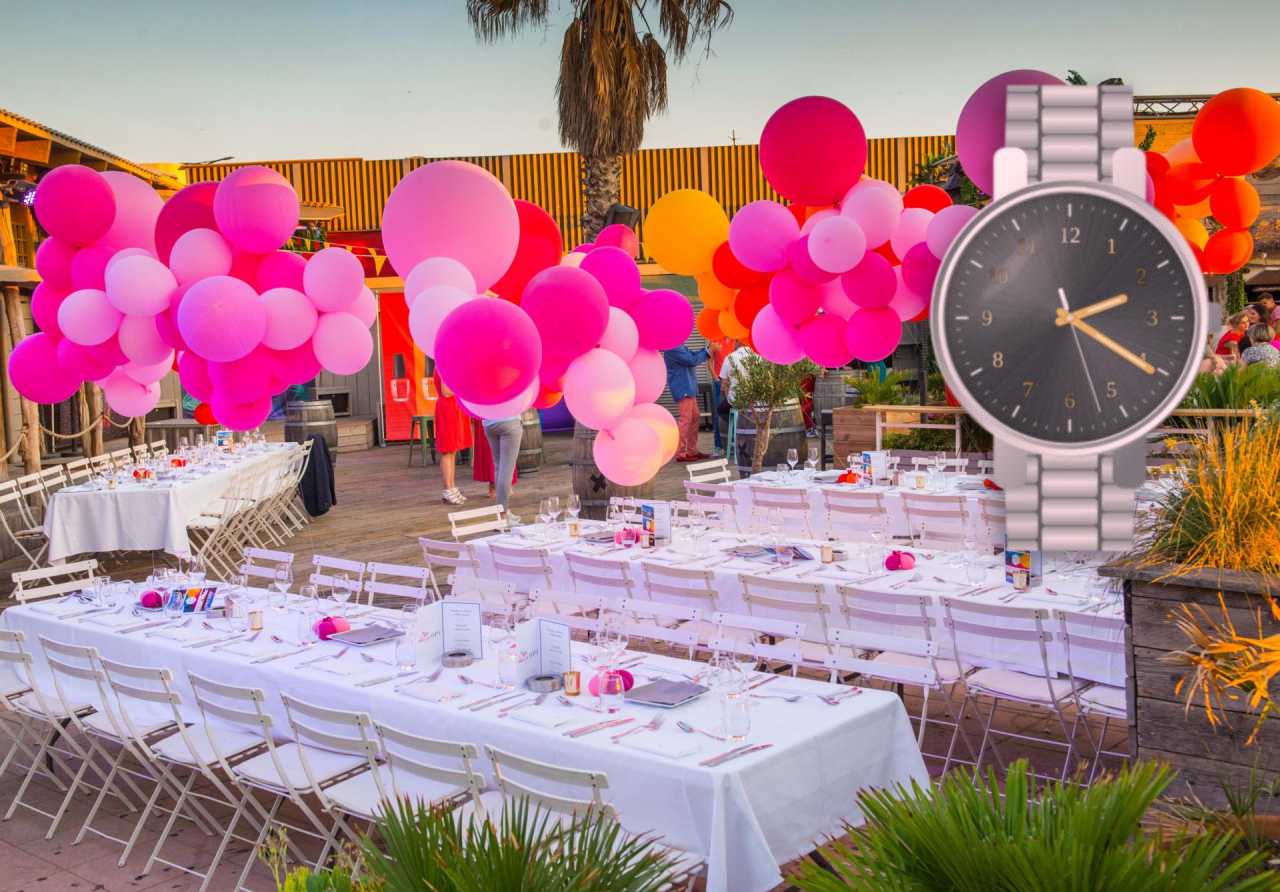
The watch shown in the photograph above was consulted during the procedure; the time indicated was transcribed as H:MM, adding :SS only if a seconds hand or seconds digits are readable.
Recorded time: 2:20:27
